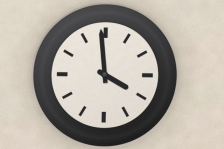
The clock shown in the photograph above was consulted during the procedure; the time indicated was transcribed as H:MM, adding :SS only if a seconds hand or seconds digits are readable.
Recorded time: 3:59
